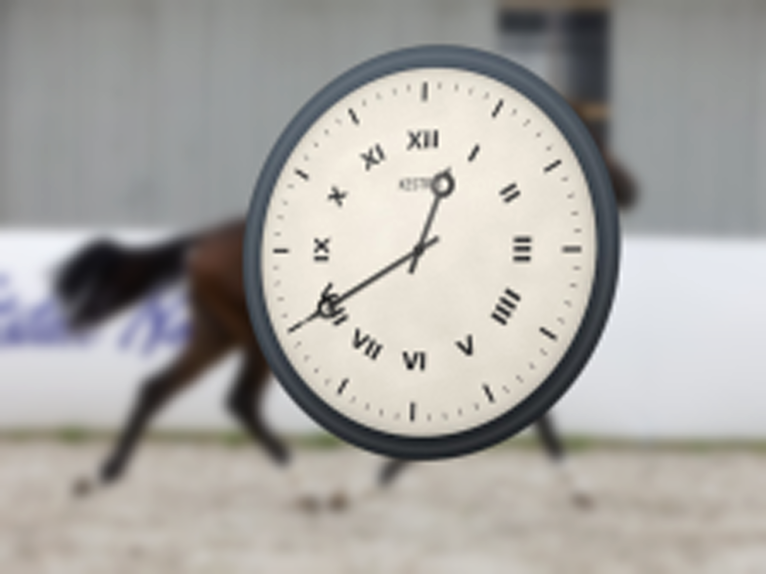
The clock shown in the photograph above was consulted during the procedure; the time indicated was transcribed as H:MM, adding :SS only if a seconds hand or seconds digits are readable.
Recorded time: 12:40
